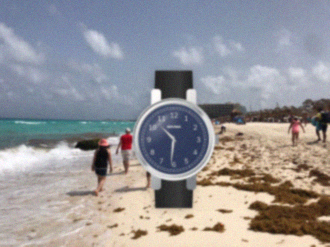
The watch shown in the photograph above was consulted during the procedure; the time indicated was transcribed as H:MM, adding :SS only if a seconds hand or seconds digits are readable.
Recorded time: 10:31
